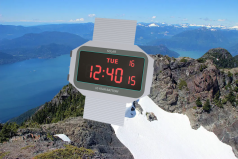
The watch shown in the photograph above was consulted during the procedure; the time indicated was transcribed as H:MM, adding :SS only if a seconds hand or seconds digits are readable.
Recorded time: 12:40:15
